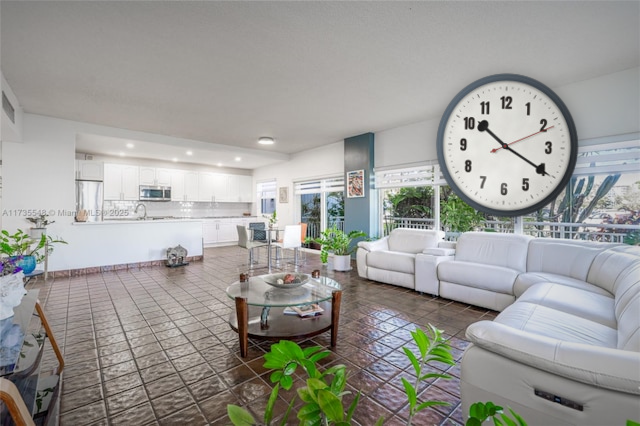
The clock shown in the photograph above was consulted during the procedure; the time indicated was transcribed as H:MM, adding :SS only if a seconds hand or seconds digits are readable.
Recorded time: 10:20:11
